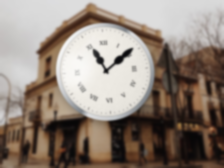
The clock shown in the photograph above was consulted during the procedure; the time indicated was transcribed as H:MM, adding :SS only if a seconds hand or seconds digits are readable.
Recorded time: 11:09
